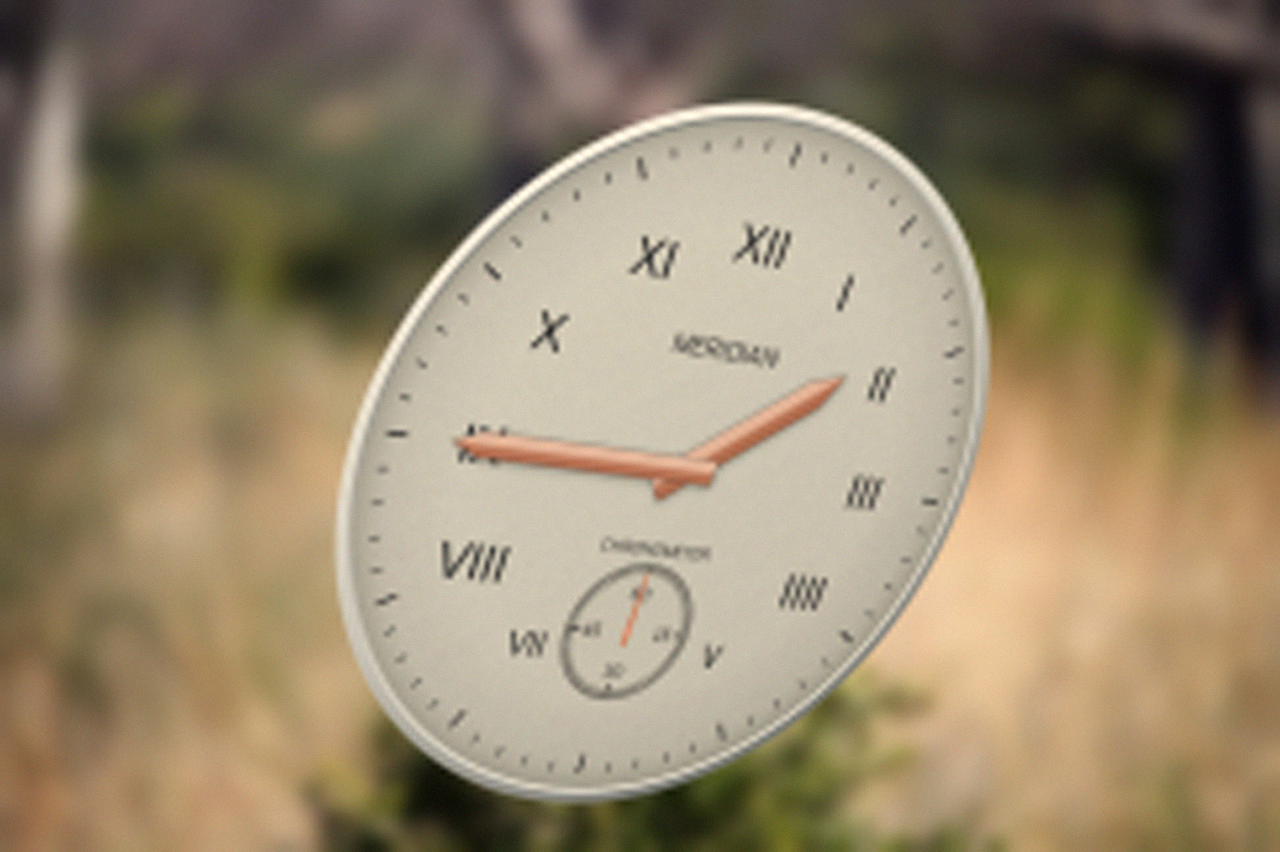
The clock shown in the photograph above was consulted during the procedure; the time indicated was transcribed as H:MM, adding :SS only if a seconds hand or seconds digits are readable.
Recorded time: 1:45
